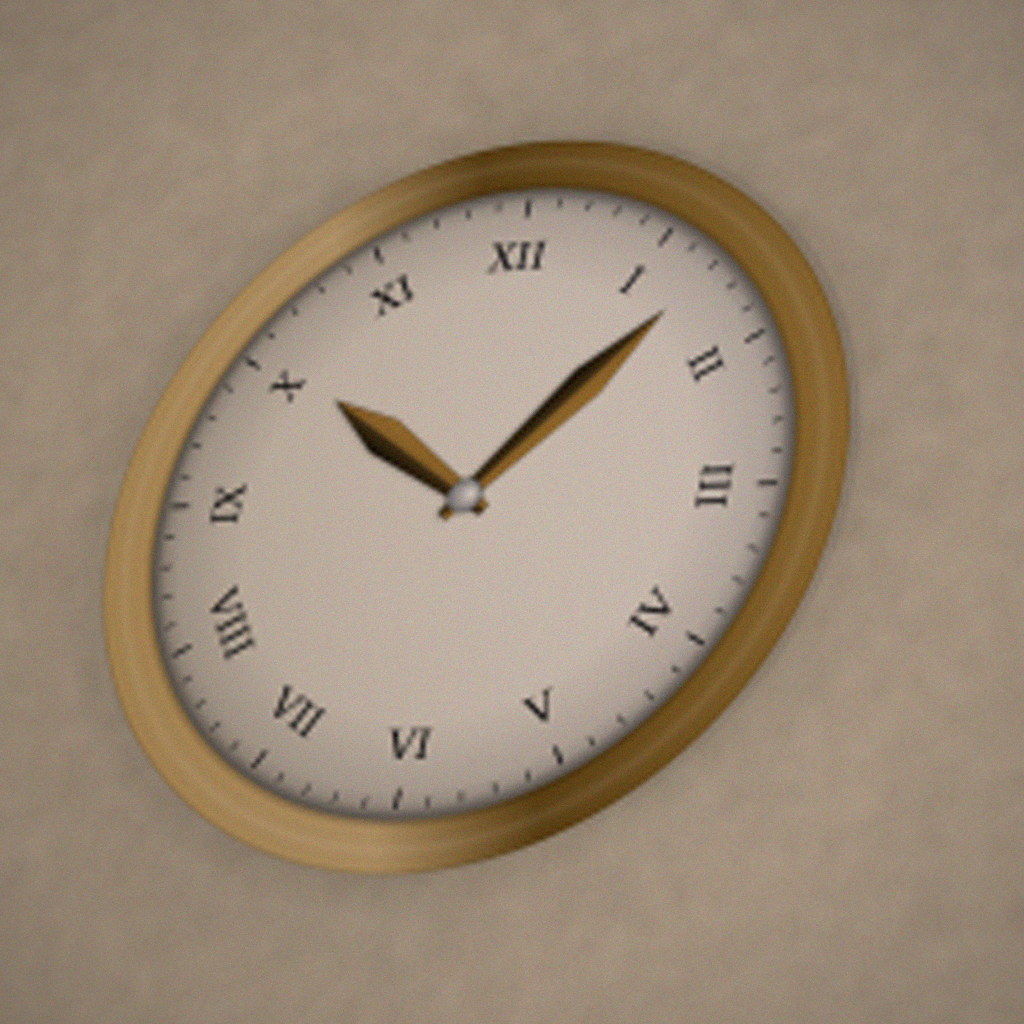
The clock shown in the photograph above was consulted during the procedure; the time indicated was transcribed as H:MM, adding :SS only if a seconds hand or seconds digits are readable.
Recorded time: 10:07
